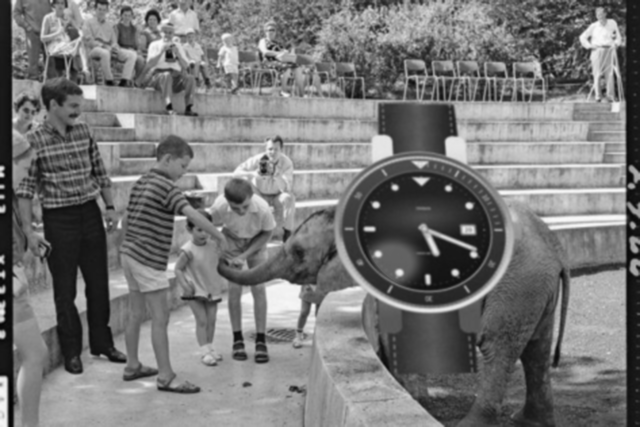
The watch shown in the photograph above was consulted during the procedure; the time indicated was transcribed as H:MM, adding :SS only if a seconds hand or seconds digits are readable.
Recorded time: 5:19
